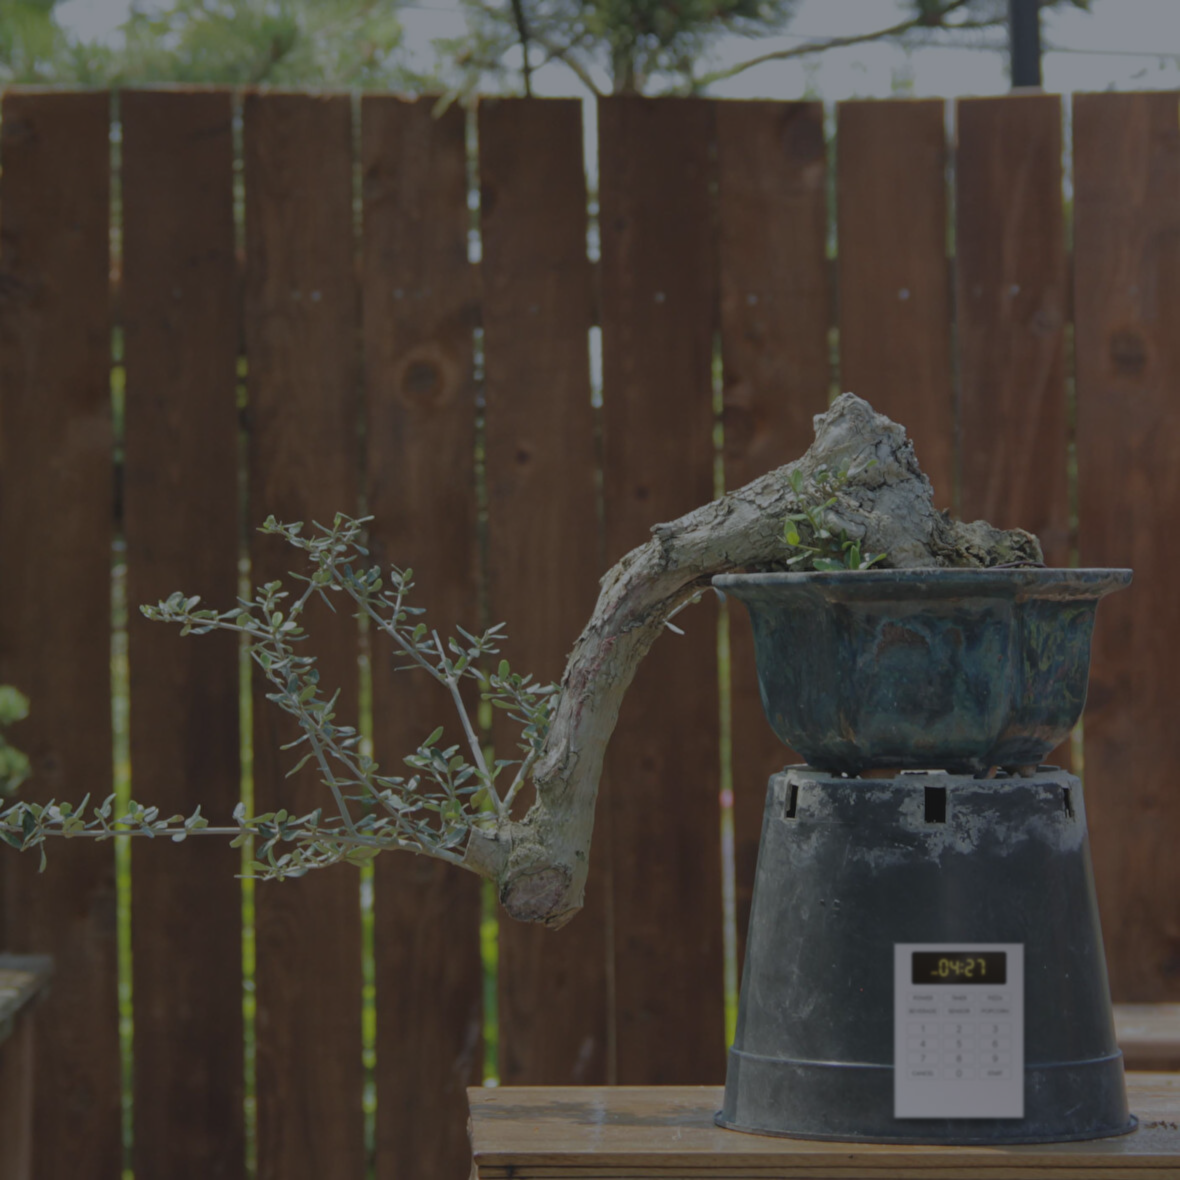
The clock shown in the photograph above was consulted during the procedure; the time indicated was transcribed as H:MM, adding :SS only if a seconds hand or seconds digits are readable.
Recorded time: 4:27
